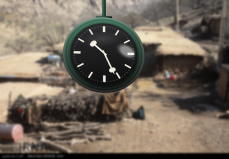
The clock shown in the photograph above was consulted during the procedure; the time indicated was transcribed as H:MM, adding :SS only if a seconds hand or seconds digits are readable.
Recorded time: 10:26
